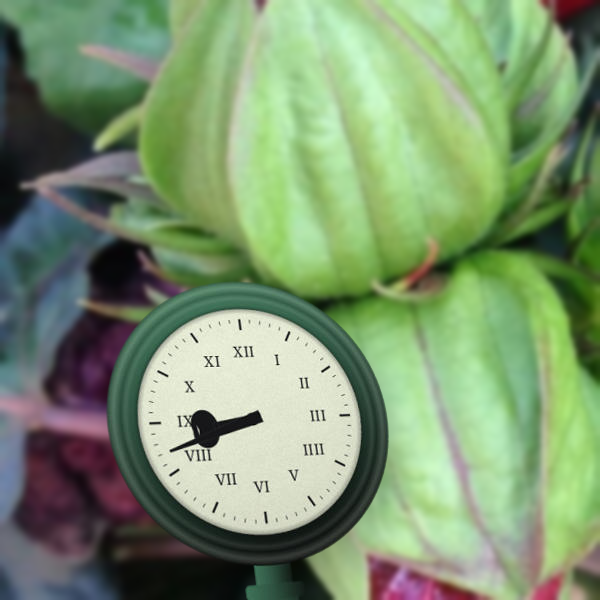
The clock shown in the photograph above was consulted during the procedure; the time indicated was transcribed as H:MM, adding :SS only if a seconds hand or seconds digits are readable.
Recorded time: 8:42
